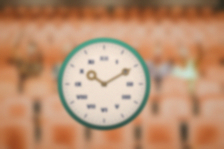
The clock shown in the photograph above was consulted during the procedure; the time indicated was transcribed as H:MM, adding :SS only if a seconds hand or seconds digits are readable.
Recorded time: 10:10
